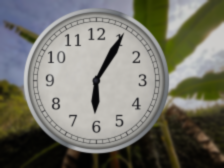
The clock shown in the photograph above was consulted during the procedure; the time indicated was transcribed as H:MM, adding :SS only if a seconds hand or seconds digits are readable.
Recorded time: 6:05
